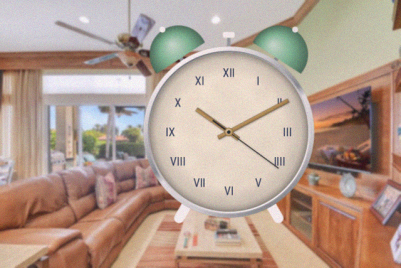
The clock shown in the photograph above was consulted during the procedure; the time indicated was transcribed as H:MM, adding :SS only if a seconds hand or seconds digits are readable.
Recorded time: 10:10:21
